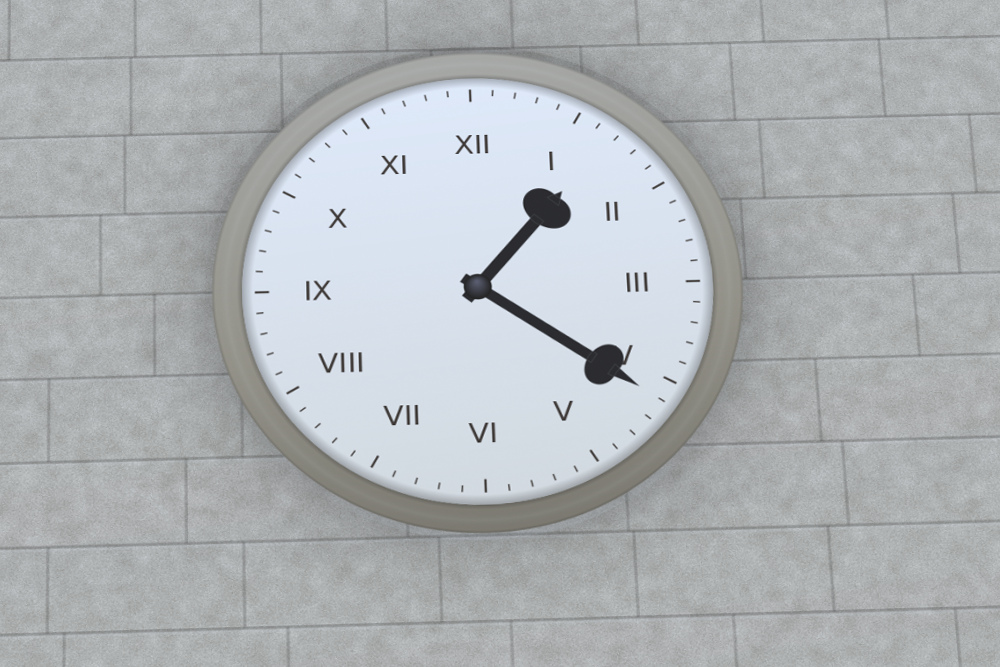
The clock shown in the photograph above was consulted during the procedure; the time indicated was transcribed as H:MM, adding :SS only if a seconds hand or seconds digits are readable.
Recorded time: 1:21
